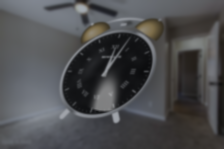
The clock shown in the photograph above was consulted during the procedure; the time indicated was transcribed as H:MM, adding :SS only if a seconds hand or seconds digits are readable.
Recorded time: 12:03
